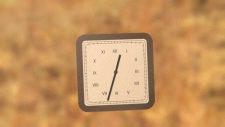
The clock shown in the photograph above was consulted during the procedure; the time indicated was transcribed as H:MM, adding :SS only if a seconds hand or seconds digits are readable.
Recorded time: 12:33
